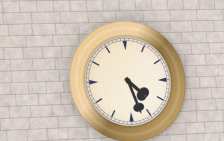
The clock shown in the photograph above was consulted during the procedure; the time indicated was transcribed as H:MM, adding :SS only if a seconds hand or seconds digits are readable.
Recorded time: 4:27
